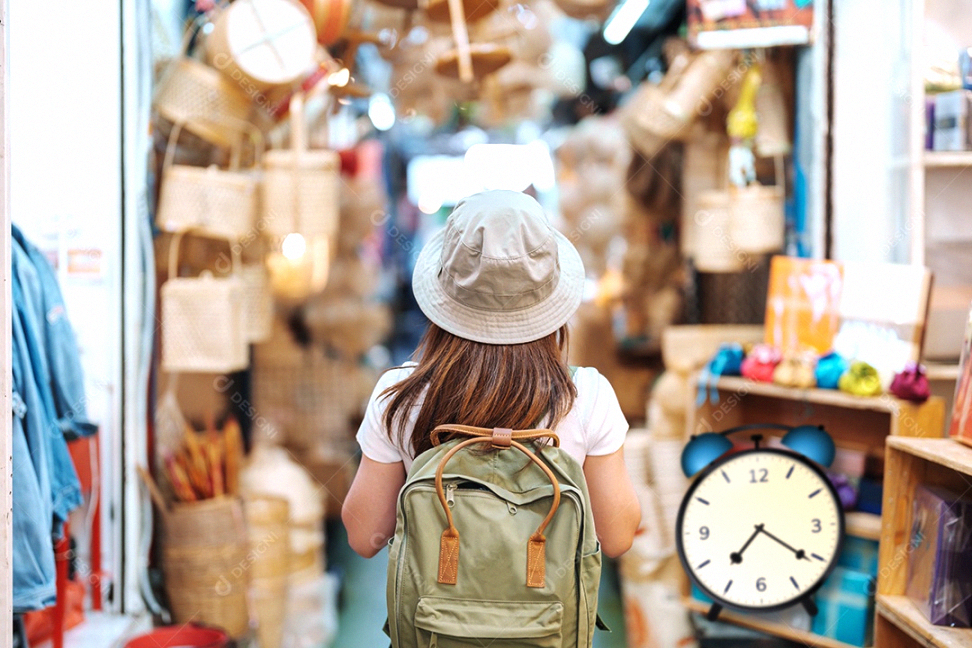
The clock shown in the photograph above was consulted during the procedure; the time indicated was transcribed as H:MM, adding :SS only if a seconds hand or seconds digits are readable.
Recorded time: 7:21
